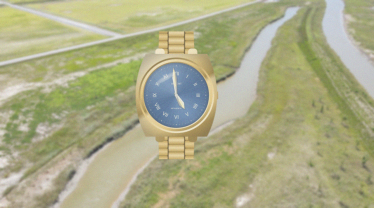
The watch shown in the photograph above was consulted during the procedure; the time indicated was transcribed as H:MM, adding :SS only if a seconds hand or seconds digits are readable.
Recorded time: 4:59
